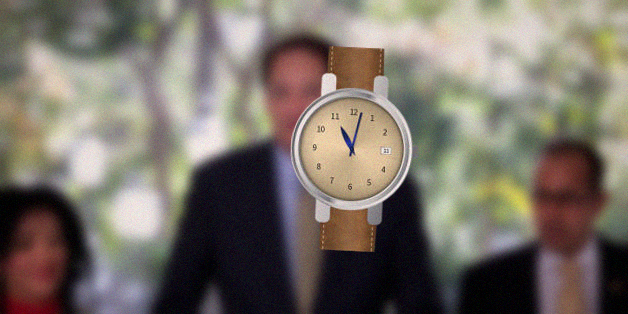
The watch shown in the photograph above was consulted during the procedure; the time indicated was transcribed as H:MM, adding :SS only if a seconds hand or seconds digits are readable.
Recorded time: 11:02
